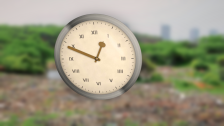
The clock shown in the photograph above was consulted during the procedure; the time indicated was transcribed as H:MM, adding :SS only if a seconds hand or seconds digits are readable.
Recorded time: 12:49
